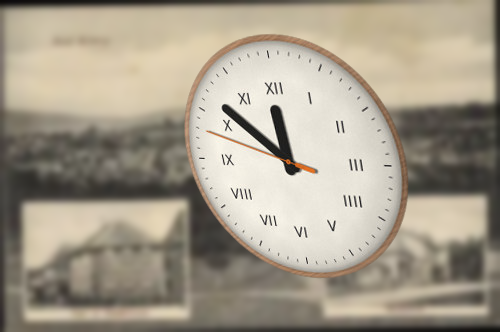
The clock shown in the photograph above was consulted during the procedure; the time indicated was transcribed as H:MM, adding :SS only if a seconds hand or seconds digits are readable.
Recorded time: 11:51:48
